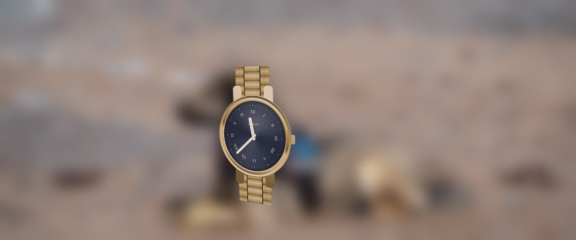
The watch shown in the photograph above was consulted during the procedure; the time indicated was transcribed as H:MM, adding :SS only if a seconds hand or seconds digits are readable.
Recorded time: 11:38
